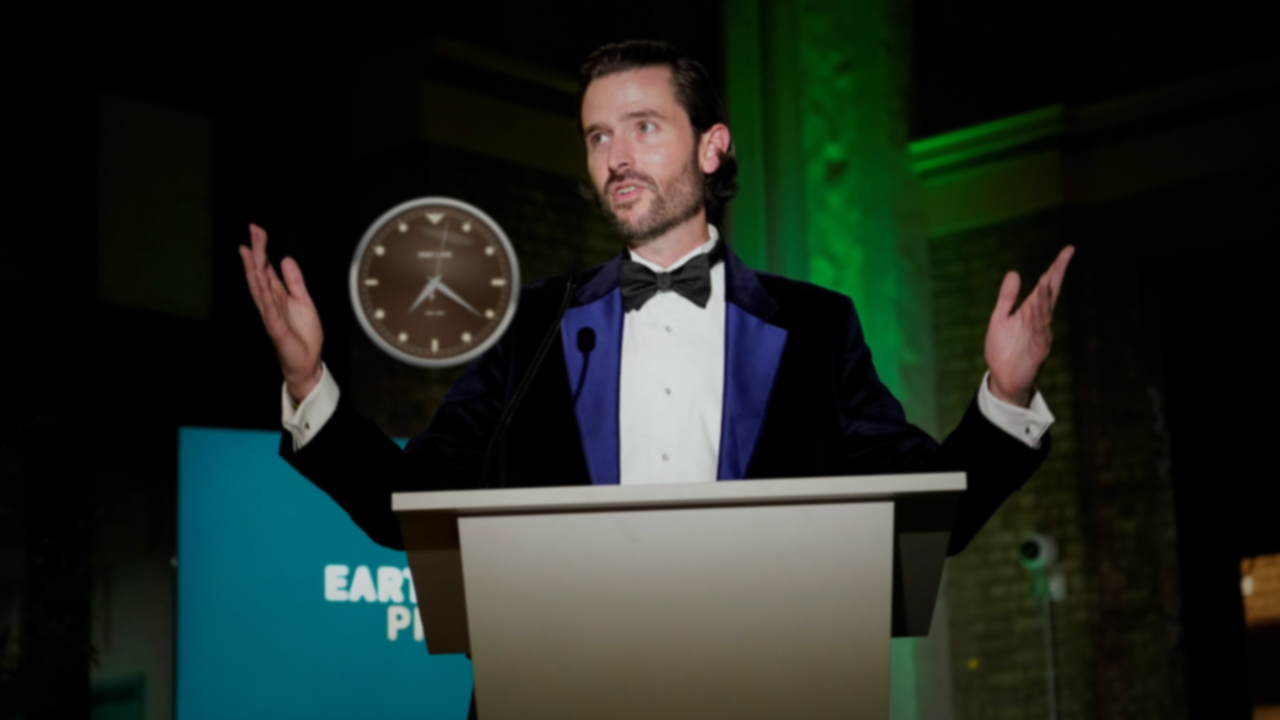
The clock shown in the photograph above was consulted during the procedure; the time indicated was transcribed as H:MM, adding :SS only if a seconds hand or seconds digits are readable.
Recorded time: 7:21:02
